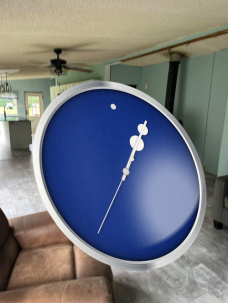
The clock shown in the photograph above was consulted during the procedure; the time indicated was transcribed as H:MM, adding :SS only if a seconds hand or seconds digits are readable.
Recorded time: 1:05:36
